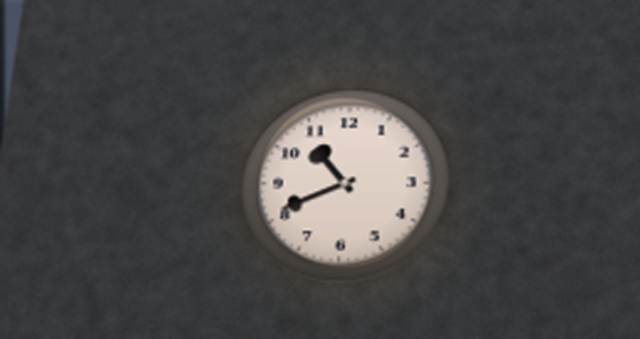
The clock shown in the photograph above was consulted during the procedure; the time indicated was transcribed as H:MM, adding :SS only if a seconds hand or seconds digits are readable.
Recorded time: 10:41
